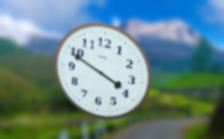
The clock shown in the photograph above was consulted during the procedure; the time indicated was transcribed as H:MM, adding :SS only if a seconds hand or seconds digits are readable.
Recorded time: 3:49
